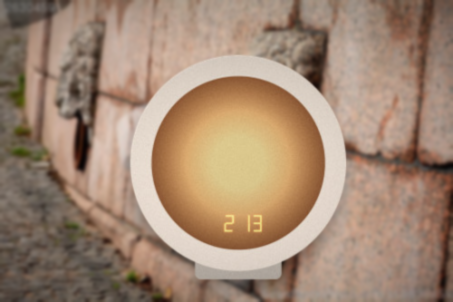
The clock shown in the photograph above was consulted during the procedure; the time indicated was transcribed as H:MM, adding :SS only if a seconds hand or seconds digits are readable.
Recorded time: 2:13
